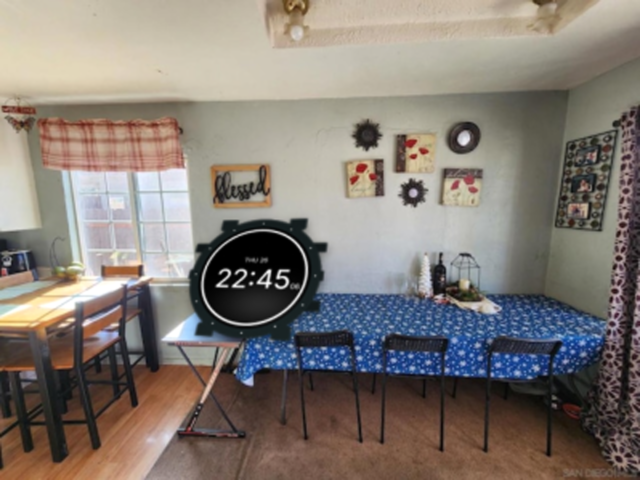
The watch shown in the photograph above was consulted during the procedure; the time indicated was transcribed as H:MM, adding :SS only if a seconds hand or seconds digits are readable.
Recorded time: 22:45
